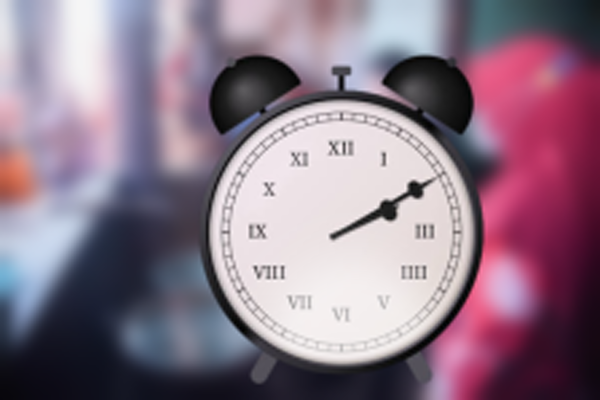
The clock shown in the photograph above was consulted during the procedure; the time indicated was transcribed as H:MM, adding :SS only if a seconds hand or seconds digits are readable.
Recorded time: 2:10
